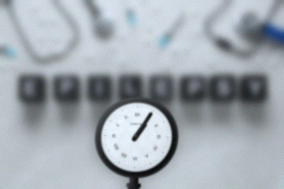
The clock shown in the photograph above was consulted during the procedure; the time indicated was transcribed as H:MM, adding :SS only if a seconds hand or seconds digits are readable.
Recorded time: 1:05
